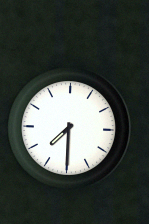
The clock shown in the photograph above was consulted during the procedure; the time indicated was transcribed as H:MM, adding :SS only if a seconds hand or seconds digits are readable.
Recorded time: 7:30
